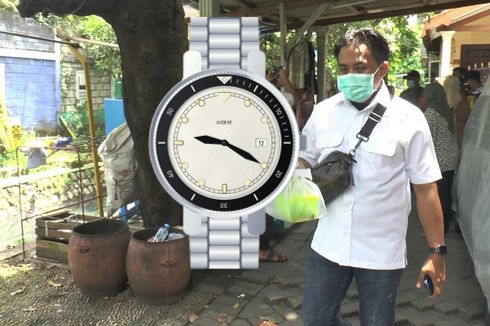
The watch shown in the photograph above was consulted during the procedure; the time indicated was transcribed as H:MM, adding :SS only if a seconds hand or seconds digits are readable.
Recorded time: 9:20
